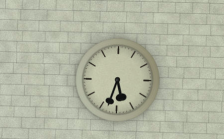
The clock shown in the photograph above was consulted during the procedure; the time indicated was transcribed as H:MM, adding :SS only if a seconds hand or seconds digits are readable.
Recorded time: 5:33
